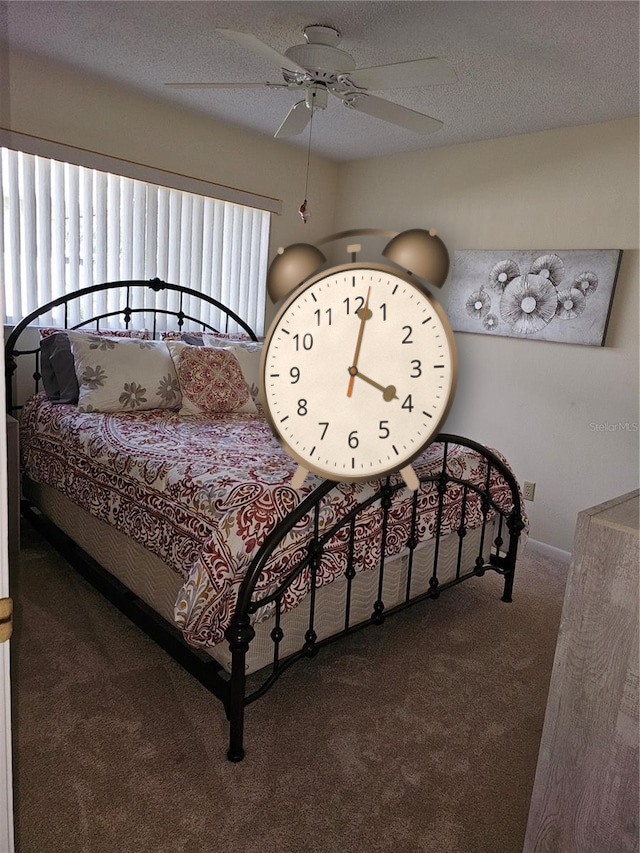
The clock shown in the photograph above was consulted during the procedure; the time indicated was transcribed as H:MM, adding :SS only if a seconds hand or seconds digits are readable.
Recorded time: 4:02:02
